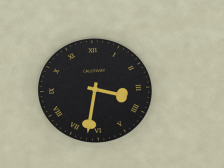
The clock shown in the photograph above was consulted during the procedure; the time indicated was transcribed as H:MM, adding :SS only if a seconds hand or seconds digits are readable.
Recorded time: 3:32
